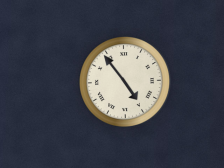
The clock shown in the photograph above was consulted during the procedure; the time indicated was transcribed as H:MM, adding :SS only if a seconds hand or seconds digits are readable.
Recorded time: 4:54
